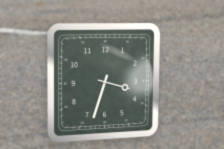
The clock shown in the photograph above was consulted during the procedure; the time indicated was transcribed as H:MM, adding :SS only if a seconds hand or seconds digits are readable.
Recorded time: 3:33
